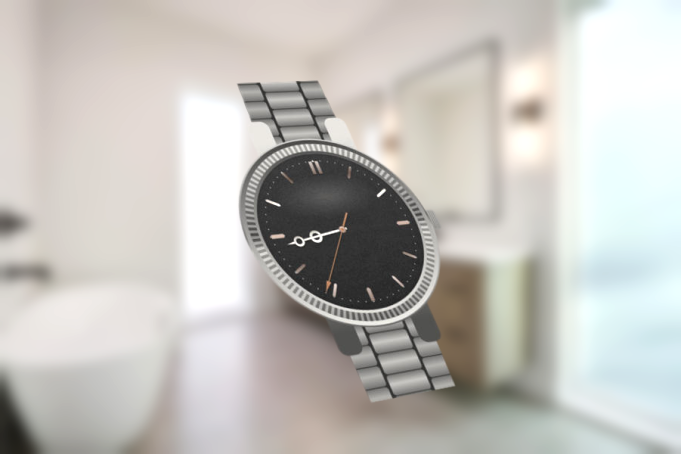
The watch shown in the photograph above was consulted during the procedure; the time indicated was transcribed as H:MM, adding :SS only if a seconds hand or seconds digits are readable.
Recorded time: 8:43:36
